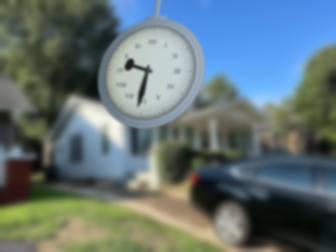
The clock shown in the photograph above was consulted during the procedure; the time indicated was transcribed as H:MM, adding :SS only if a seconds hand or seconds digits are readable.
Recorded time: 9:31
